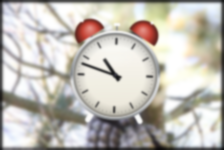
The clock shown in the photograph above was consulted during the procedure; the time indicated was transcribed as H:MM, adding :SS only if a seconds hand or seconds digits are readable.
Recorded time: 10:48
